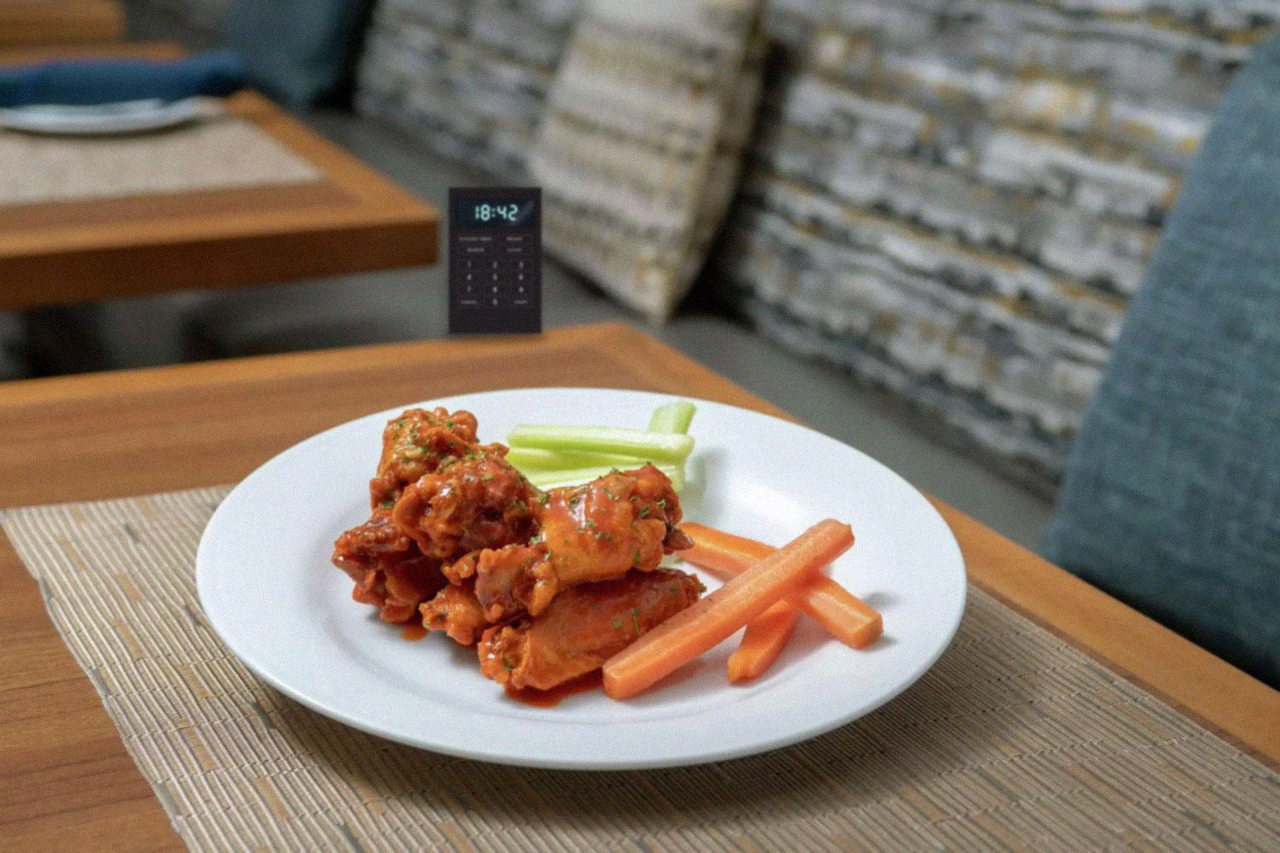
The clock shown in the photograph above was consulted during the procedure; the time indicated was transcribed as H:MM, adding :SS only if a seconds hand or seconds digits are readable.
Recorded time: 18:42
